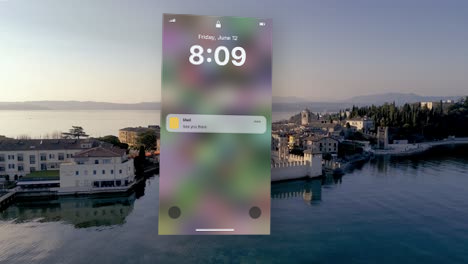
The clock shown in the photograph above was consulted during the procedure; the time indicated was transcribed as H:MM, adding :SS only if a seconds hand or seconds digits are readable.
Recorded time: 8:09
